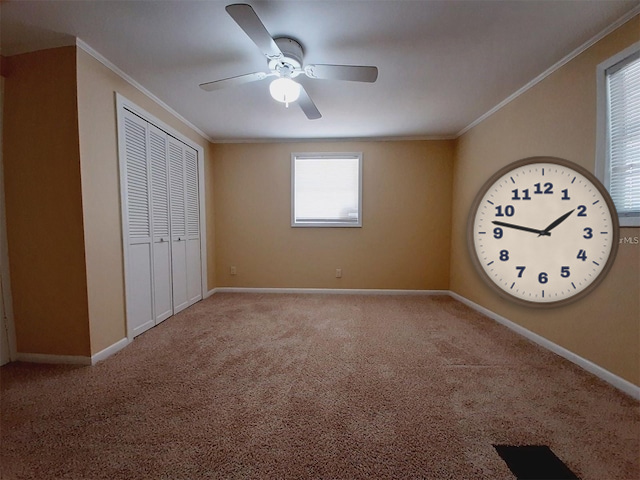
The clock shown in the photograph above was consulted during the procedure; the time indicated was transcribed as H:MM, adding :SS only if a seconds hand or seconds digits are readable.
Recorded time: 1:47
